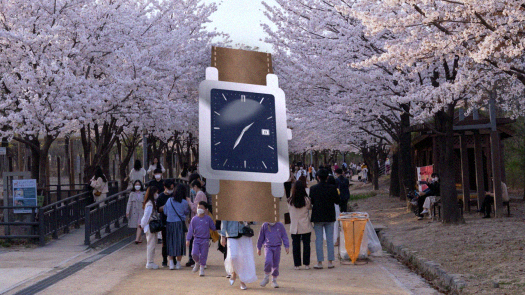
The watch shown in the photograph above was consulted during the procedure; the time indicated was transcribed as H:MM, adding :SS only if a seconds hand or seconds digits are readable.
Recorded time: 1:35
